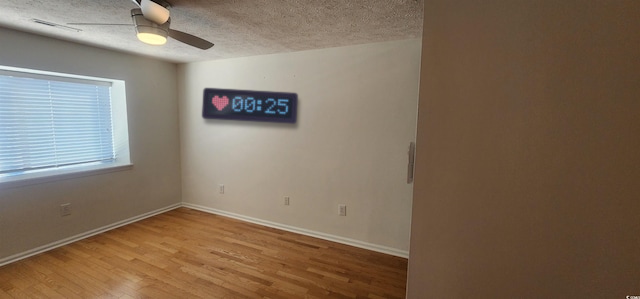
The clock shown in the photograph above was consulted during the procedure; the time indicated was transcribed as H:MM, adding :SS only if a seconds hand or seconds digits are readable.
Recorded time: 0:25
